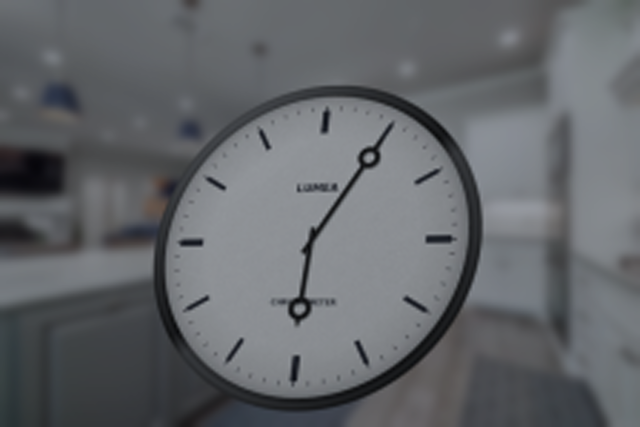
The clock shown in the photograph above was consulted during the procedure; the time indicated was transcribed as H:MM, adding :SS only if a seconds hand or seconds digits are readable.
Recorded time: 6:05
